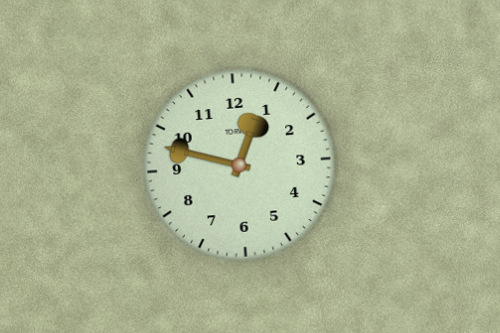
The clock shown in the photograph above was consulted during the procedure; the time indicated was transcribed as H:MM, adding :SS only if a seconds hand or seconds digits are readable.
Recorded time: 12:48
